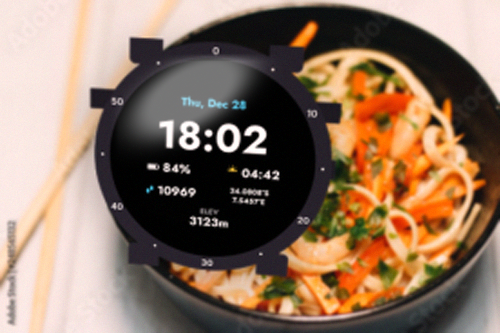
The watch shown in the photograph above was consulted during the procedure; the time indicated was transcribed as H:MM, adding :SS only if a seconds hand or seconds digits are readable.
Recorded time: 18:02
